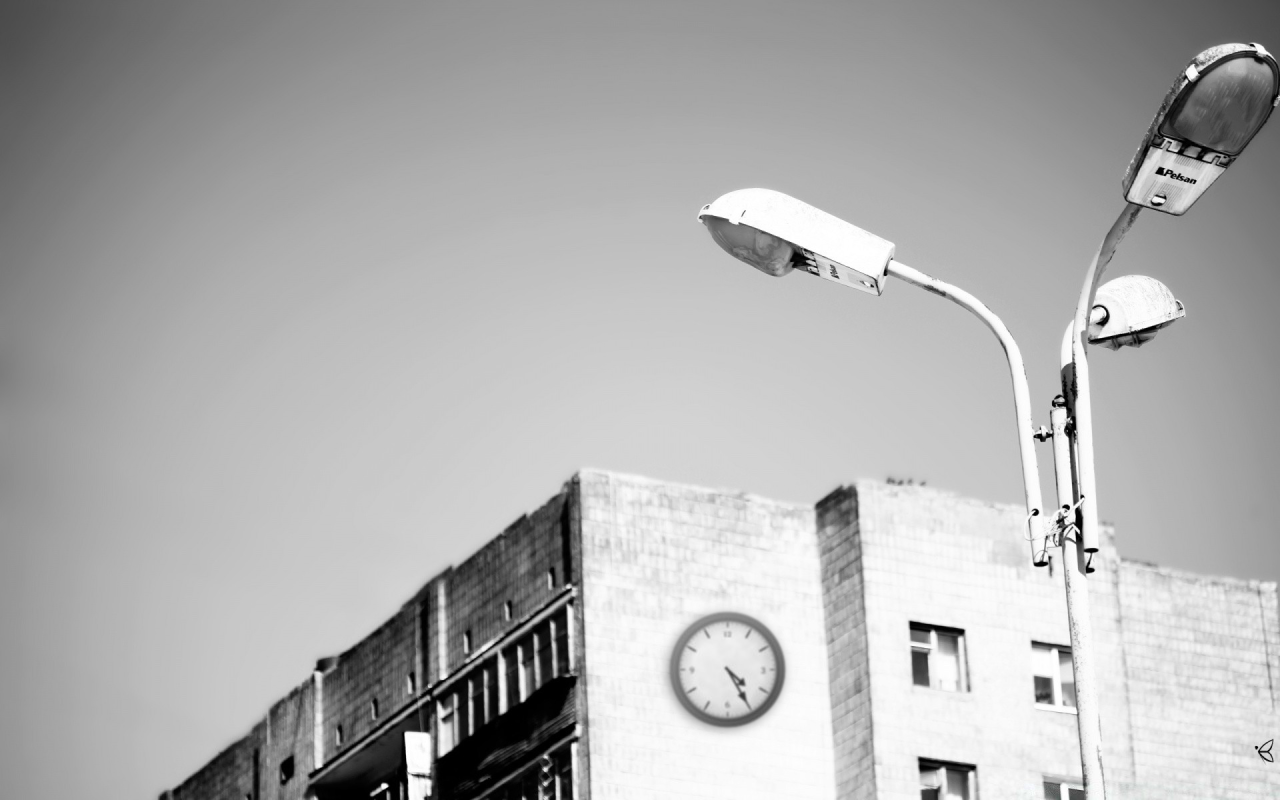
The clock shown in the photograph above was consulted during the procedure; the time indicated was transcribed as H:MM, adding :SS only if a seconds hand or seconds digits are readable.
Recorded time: 4:25
